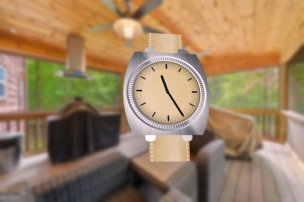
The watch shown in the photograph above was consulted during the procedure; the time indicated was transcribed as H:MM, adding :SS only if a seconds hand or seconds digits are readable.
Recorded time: 11:25
